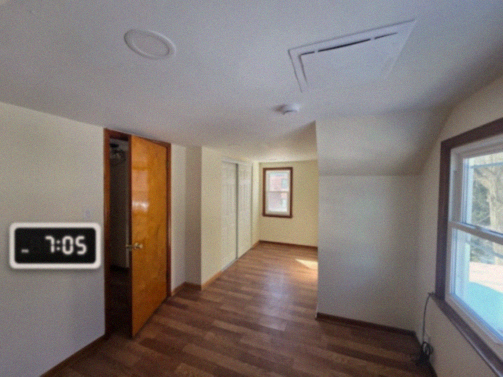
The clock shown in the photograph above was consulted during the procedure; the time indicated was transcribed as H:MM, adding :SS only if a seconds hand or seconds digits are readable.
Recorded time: 7:05
